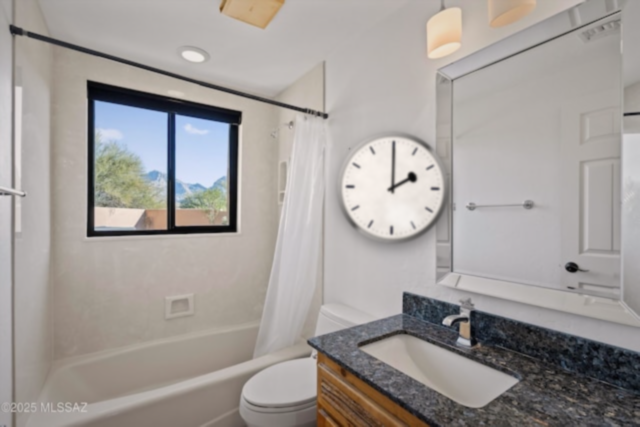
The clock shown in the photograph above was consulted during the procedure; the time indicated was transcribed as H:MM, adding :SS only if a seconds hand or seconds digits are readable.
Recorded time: 2:00
